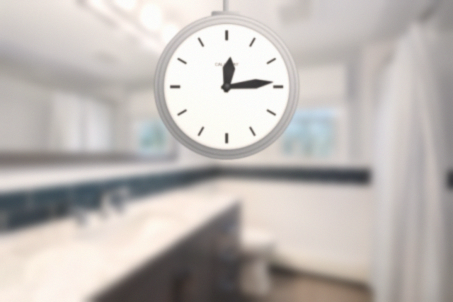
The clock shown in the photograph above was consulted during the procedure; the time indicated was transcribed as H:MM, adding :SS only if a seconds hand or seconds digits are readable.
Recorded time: 12:14
